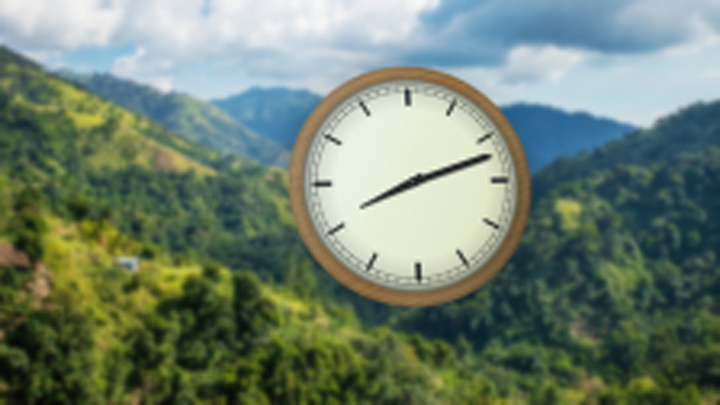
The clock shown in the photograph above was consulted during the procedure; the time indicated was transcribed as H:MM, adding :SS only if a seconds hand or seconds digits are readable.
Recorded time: 8:12
